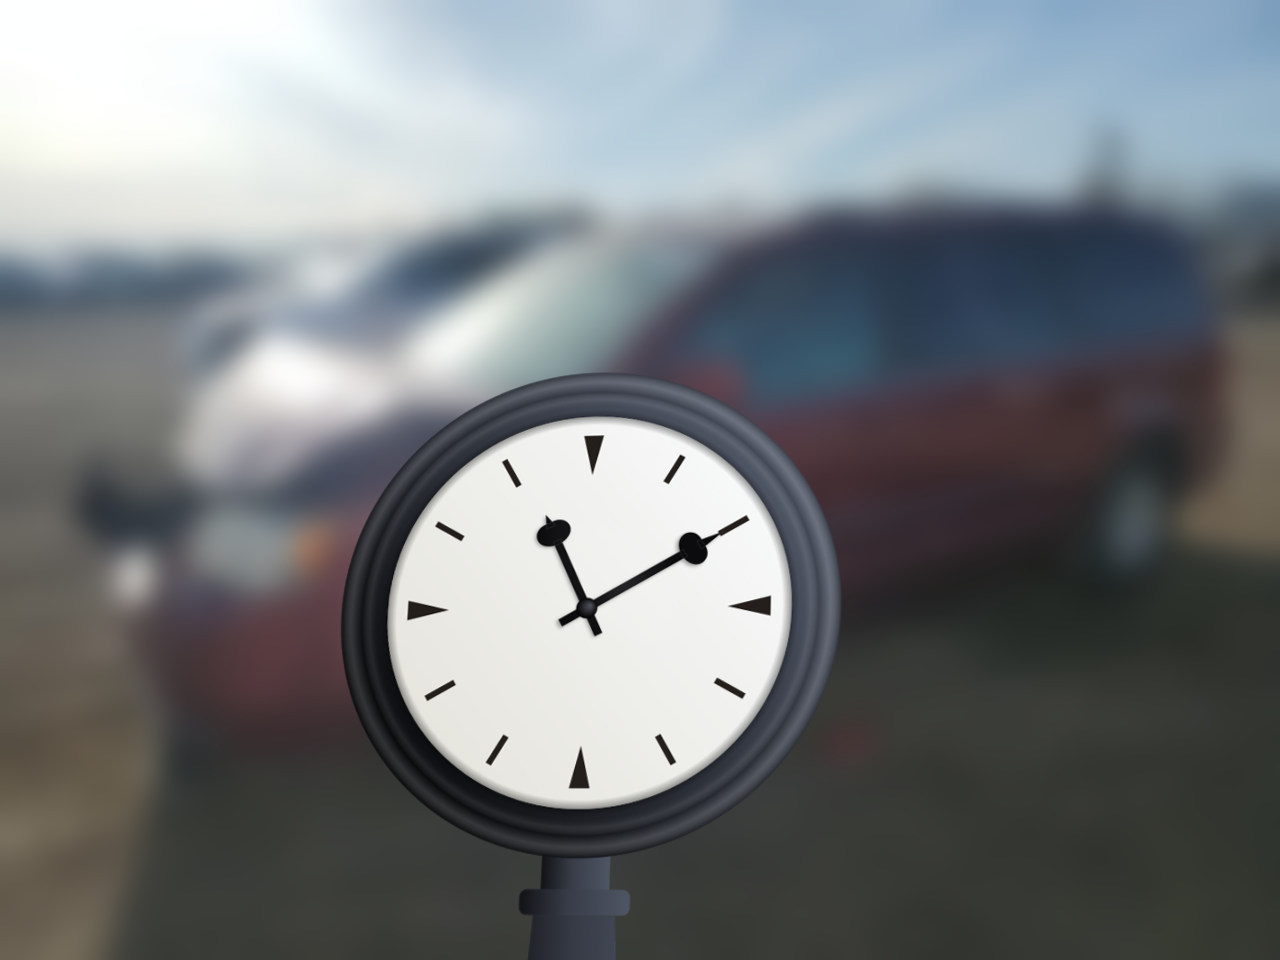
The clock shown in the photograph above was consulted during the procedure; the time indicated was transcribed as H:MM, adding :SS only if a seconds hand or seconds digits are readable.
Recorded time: 11:10
